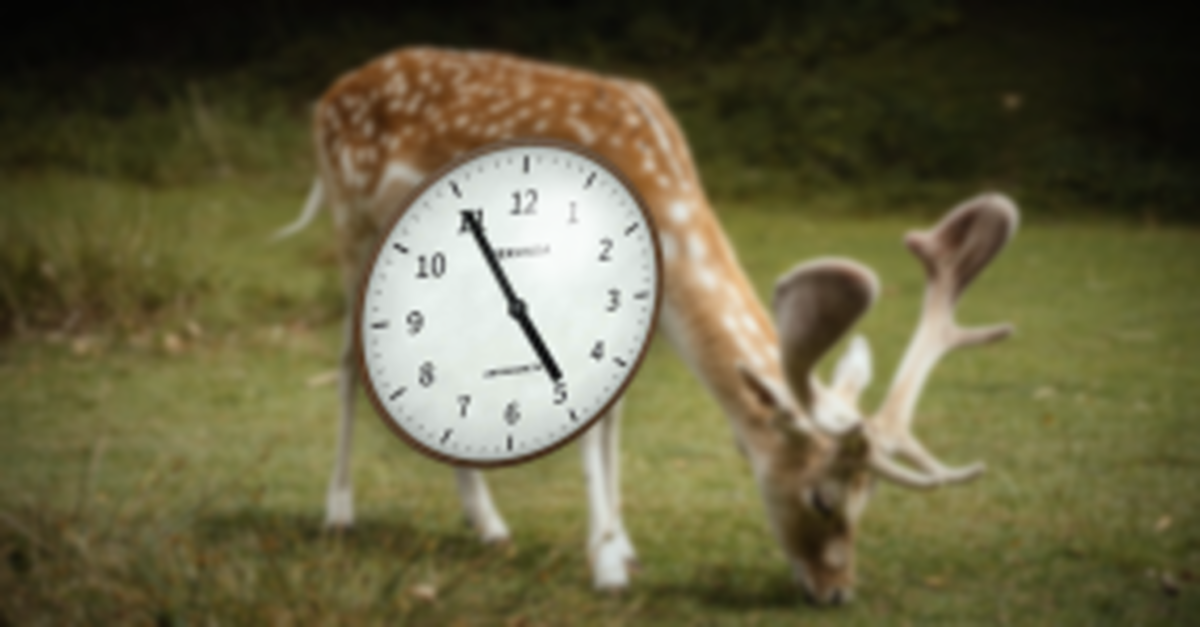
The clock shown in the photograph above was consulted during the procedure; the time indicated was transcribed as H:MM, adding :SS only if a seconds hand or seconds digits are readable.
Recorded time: 4:55
